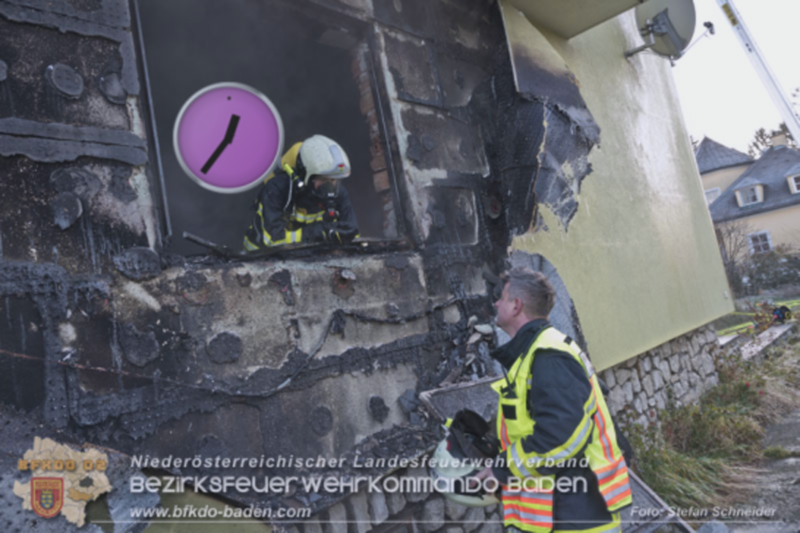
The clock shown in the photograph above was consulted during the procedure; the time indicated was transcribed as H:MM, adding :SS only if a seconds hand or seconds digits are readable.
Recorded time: 12:36
